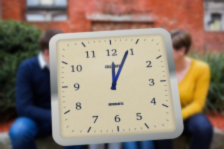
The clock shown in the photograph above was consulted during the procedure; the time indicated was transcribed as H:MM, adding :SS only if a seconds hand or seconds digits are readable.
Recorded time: 12:04
